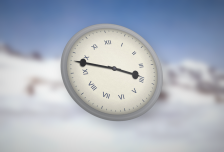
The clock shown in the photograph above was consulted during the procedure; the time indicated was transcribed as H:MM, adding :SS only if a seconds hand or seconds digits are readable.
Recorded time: 3:48
